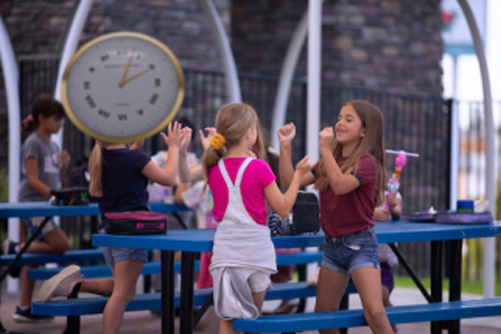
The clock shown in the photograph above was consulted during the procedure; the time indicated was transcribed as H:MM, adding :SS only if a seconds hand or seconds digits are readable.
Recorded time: 2:03
